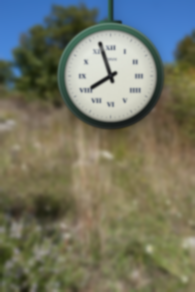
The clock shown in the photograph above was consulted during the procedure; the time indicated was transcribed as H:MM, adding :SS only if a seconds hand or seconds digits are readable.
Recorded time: 7:57
